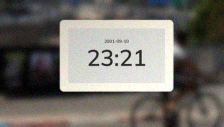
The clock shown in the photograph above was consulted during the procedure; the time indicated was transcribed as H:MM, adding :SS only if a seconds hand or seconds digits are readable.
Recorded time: 23:21
